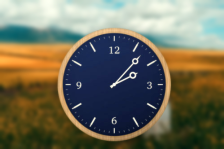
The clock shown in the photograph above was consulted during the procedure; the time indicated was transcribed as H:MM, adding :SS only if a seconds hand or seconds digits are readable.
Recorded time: 2:07
